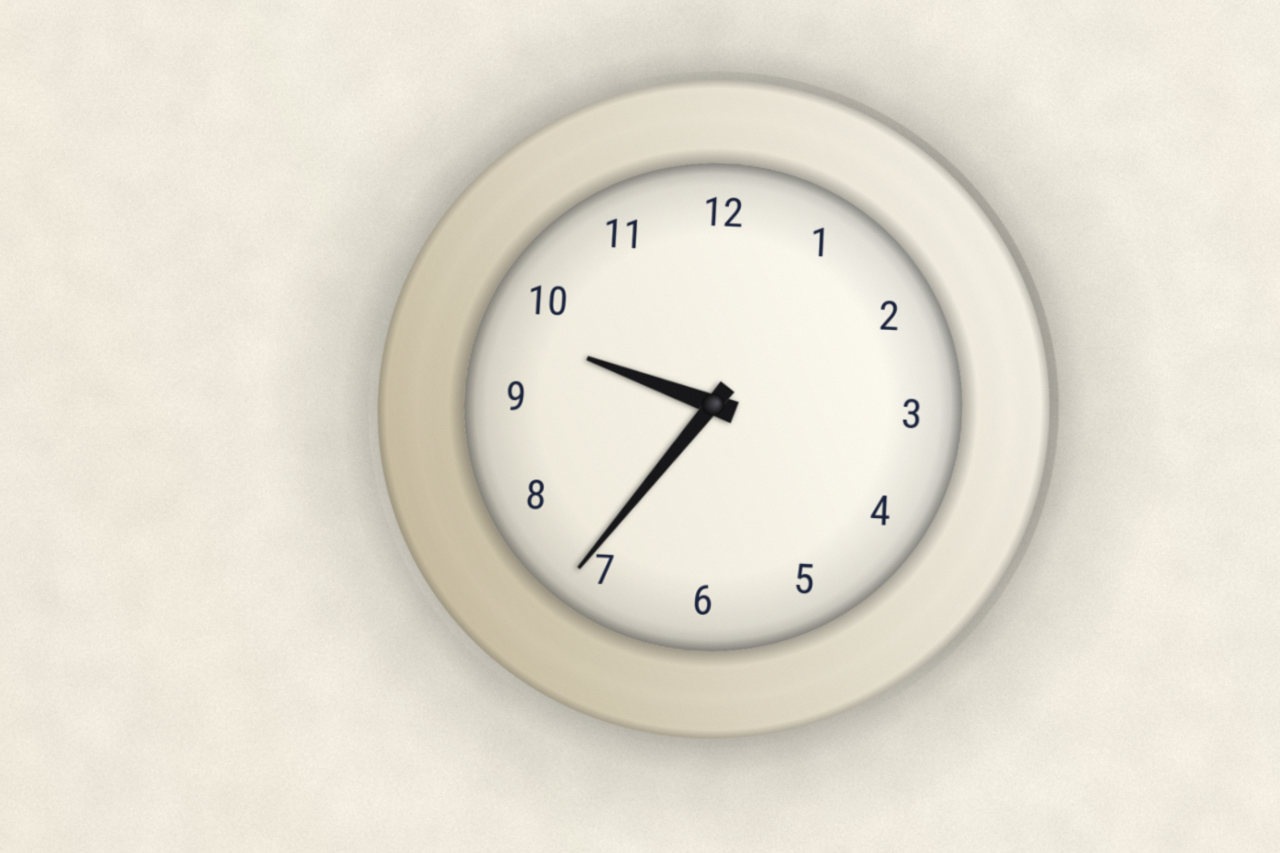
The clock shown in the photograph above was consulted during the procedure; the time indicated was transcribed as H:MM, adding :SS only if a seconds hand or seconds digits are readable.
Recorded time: 9:36
